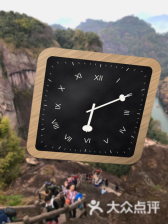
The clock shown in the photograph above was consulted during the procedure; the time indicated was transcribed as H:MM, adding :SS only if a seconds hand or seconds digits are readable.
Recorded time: 6:10
